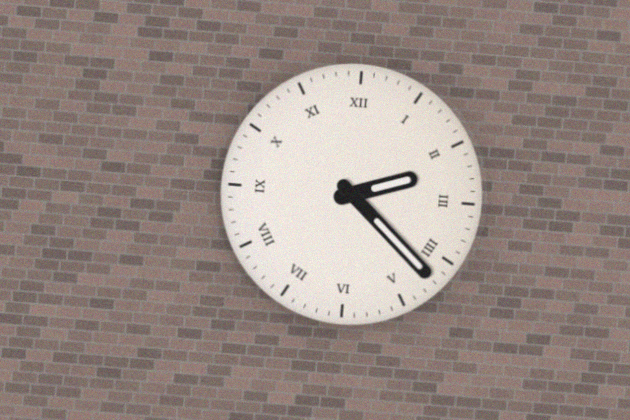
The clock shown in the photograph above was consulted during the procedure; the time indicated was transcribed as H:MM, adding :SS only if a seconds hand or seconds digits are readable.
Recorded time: 2:22
